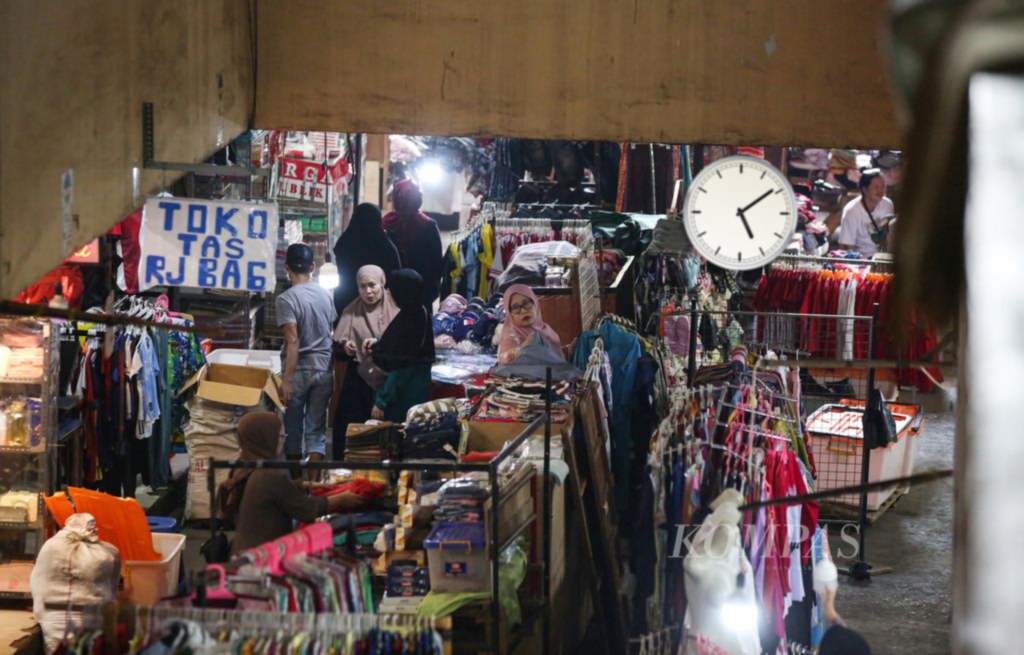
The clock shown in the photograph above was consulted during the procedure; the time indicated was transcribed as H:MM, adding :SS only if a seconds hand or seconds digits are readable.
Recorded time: 5:09
